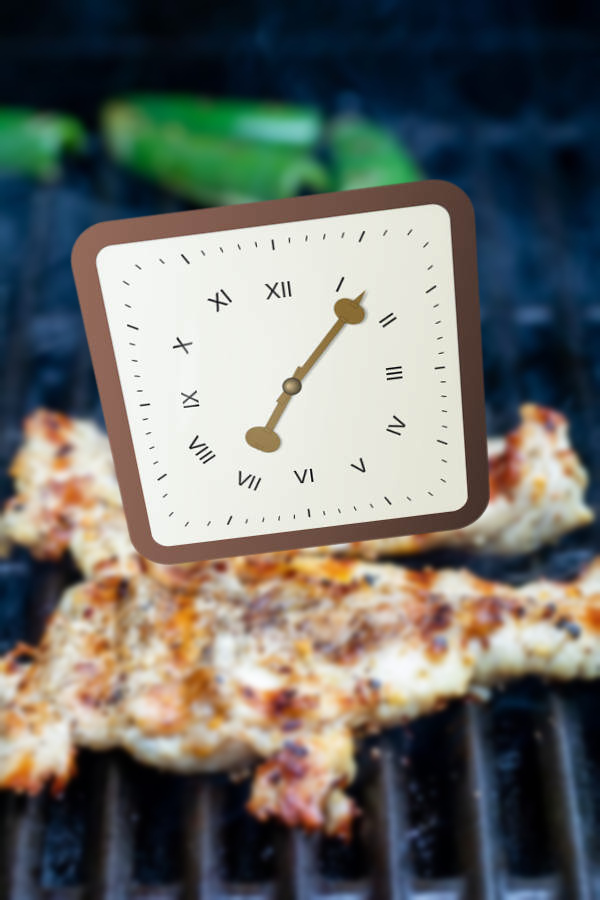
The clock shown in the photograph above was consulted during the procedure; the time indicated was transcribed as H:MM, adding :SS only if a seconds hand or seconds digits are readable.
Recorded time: 7:07
